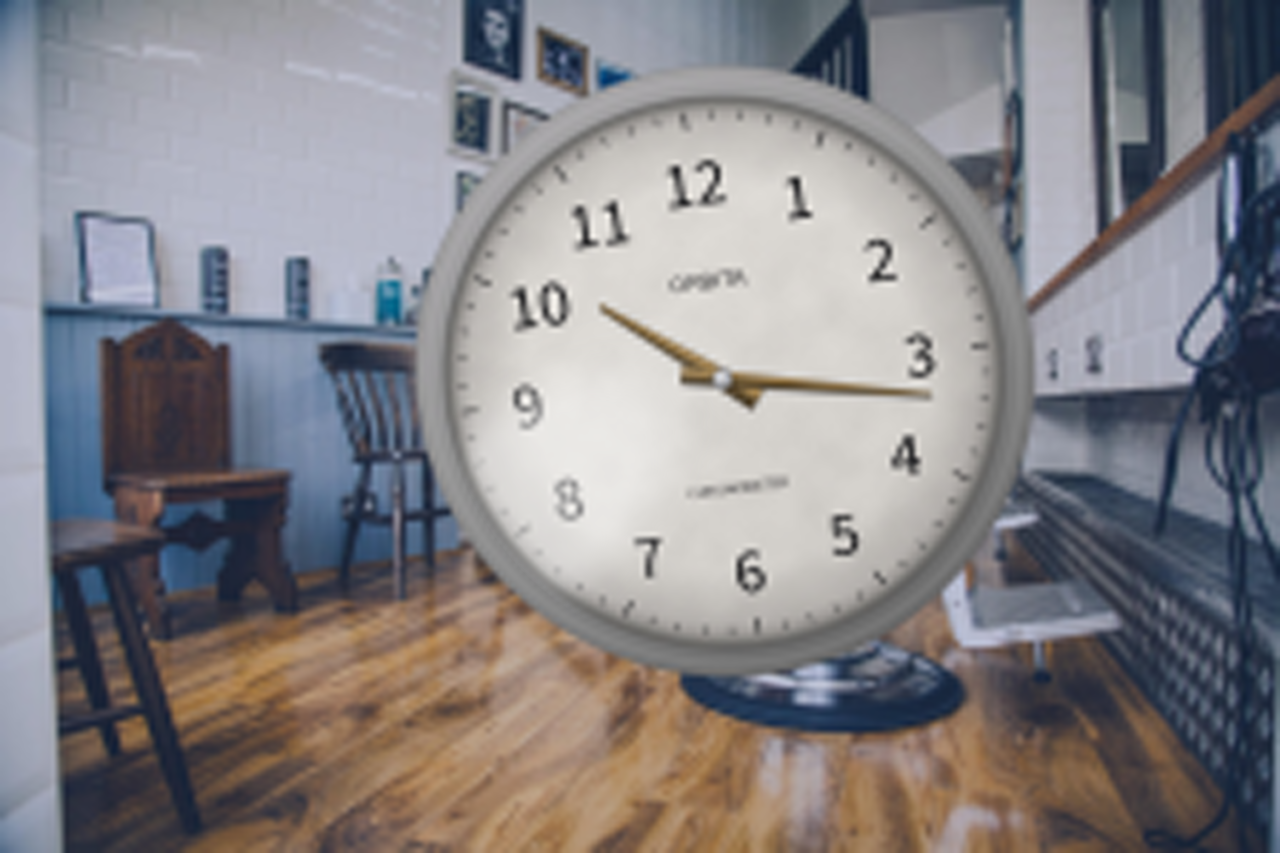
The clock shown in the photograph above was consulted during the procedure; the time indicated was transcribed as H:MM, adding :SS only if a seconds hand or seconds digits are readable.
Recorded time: 10:17
